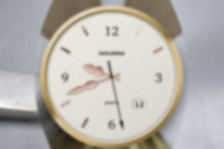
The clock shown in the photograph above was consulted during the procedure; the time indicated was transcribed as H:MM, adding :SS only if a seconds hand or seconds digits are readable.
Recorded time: 9:41:28
